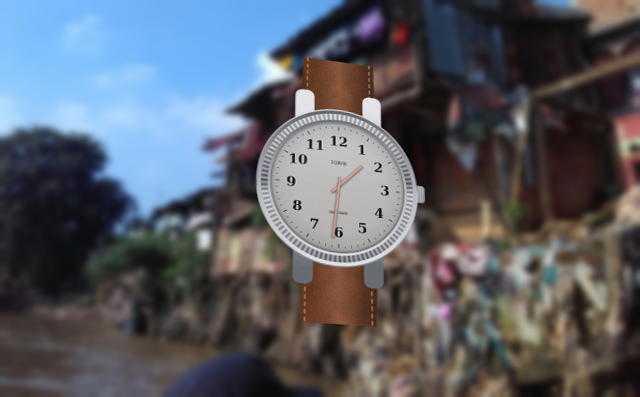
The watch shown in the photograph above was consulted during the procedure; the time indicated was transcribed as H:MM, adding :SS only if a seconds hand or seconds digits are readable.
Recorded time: 1:31
